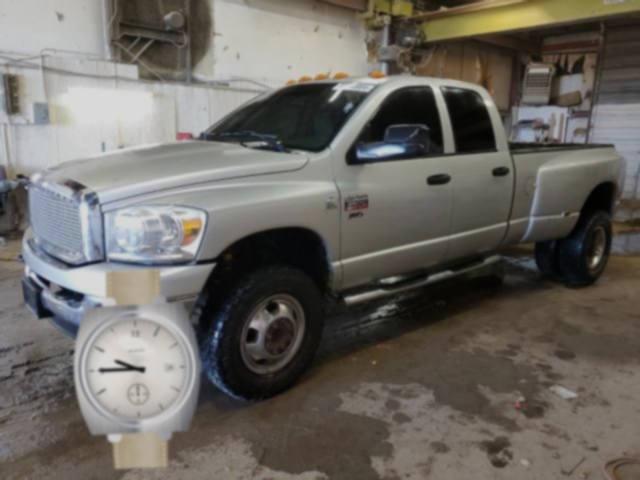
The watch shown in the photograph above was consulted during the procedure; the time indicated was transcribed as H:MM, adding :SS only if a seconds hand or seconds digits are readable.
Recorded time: 9:45
